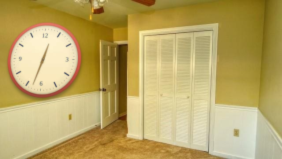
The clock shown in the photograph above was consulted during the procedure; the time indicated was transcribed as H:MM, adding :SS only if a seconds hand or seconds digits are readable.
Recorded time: 12:33
